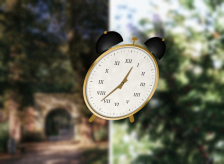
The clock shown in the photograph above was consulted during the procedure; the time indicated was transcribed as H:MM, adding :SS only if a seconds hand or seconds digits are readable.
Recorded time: 12:37
